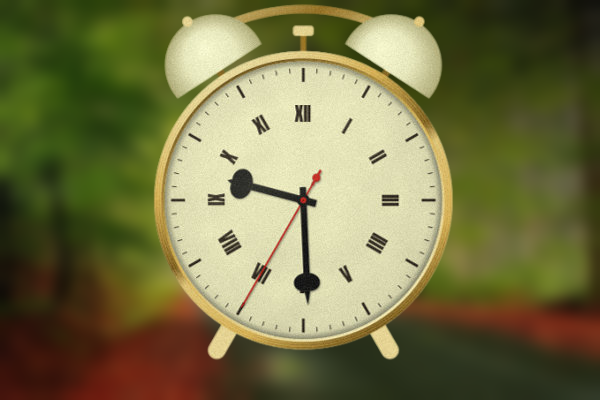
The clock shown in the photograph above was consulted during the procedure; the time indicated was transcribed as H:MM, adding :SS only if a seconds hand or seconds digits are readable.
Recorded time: 9:29:35
